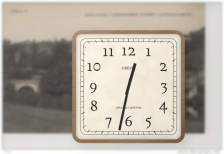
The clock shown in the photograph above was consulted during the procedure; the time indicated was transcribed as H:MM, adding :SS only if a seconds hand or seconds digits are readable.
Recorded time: 12:32
